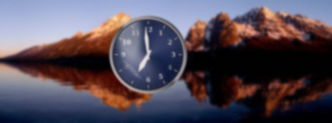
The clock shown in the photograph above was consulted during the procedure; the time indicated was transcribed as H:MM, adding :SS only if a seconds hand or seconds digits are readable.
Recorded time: 6:59
